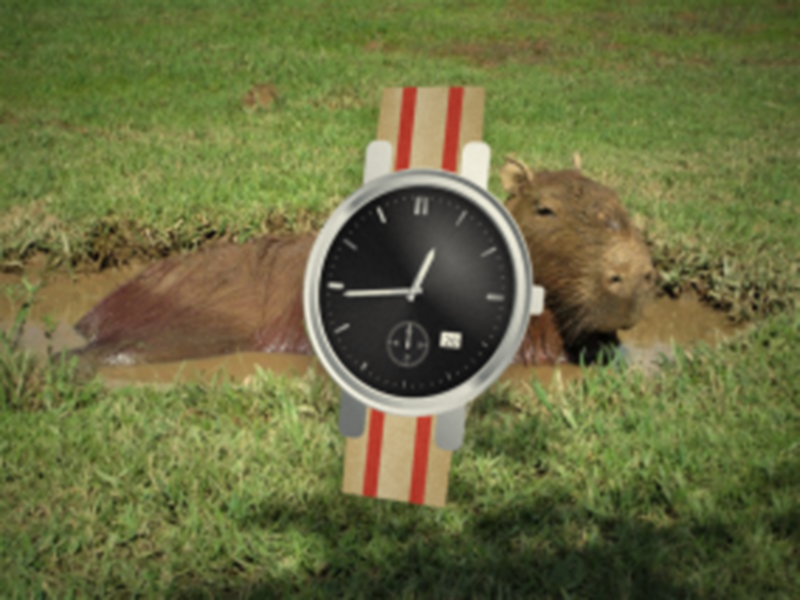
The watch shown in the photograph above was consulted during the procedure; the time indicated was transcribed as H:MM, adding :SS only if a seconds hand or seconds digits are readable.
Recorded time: 12:44
